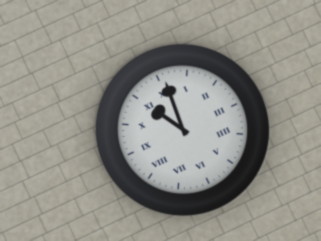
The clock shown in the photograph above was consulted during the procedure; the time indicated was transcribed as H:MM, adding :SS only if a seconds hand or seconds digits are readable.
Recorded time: 11:01
